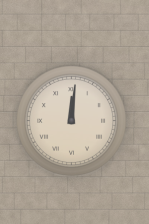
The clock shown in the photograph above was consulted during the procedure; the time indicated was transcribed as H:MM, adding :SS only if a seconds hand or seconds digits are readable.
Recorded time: 12:01
